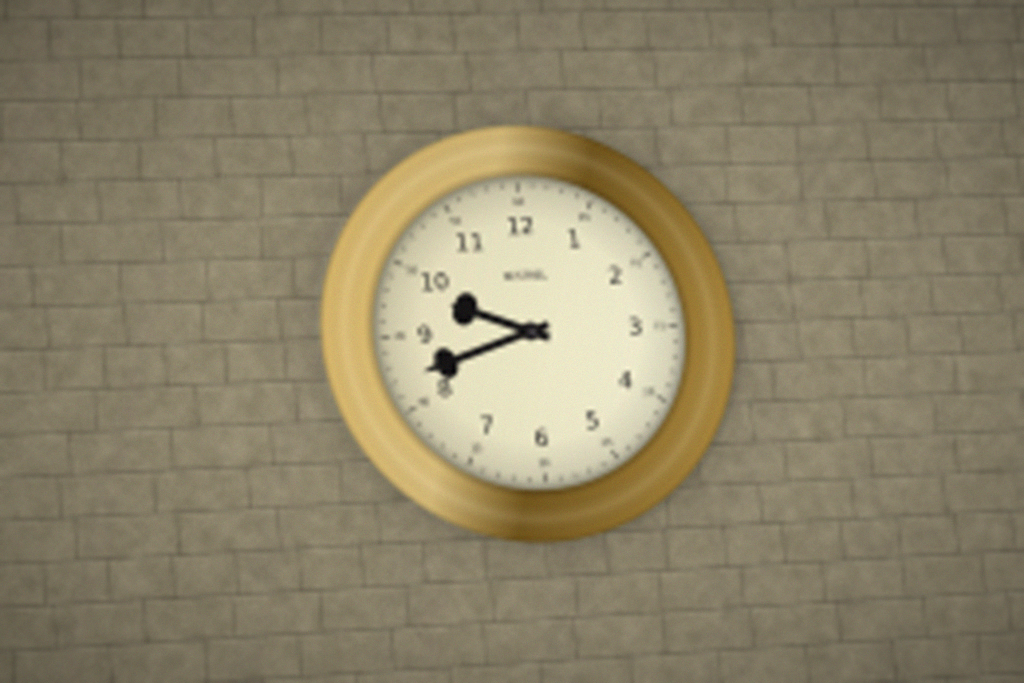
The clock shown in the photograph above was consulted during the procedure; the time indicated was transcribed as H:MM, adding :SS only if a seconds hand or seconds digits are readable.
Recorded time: 9:42
